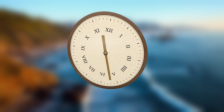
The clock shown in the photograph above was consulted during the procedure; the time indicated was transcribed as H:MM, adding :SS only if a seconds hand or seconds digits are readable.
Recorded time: 11:27
